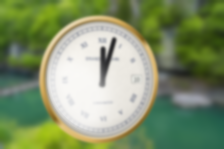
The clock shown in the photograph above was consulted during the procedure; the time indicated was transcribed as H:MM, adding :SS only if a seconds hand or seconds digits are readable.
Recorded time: 12:03
